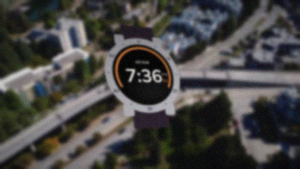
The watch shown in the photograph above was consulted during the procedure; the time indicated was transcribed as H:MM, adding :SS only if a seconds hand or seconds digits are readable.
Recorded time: 7:36
